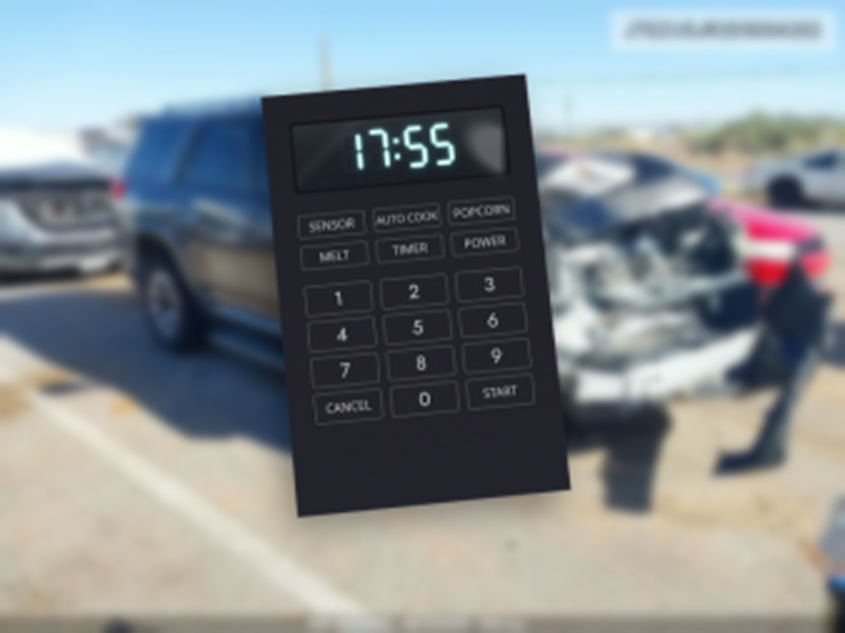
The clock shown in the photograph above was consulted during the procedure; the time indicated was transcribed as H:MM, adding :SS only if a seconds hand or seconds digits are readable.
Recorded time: 17:55
